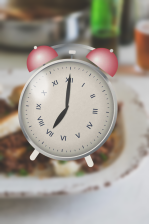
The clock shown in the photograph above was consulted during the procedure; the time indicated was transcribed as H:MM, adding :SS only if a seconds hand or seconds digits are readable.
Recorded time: 7:00
